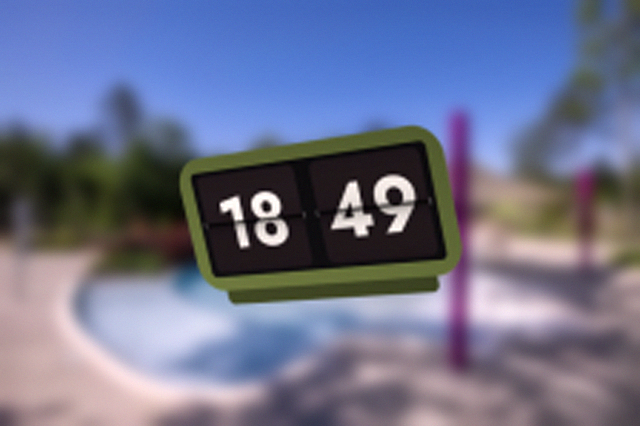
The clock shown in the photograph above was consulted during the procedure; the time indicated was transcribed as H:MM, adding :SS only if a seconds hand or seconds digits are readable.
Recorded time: 18:49
